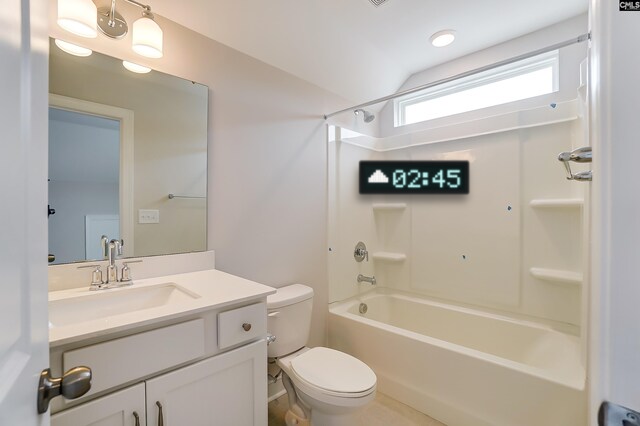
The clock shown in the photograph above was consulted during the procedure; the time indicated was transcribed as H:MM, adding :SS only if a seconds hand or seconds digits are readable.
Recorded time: 2:45
